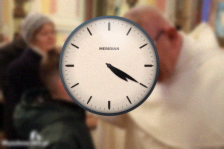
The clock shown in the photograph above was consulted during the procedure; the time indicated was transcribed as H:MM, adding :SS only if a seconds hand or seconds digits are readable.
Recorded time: 4:20
